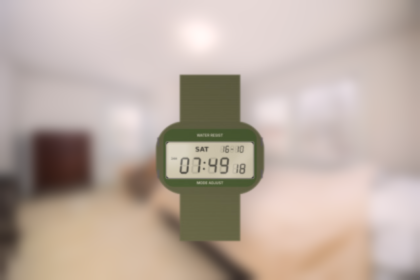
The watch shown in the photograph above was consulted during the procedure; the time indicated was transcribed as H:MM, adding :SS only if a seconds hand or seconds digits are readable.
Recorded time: 7:49:18
